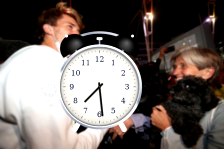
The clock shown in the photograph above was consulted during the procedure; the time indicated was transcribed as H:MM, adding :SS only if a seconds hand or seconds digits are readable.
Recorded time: 7:29
